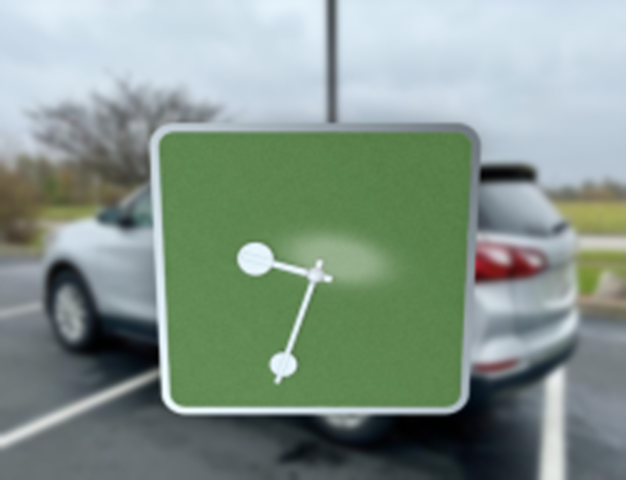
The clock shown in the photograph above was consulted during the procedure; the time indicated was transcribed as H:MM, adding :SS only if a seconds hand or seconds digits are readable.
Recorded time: 9:33
